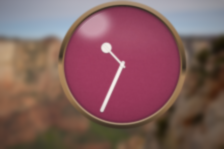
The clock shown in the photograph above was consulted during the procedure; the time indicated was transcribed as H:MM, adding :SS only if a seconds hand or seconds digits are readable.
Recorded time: 10:34
